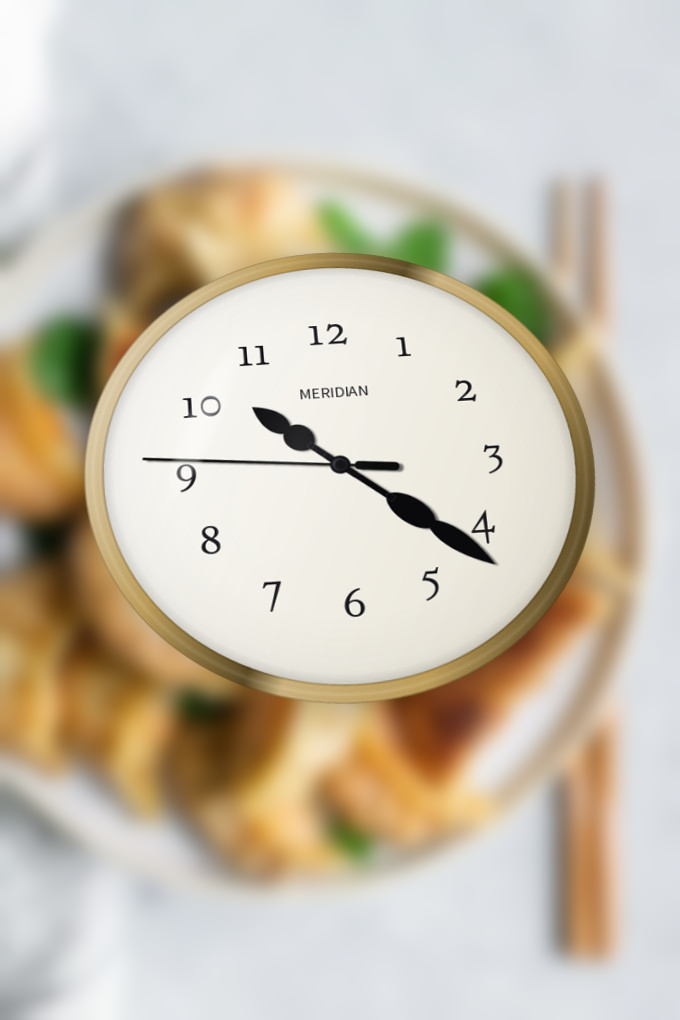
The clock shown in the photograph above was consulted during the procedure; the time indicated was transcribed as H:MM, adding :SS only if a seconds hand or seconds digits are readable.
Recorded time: 10:21:46
